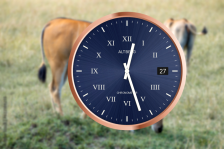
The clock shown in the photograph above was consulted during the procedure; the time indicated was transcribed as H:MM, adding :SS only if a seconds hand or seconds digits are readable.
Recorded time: 12:27
